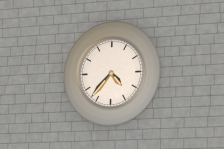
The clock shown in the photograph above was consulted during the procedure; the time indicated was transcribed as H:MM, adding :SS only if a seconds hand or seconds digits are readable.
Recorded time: 4:37
